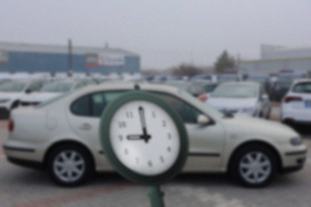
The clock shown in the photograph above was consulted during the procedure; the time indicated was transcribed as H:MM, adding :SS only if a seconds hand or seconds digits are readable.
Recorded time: 9:00
